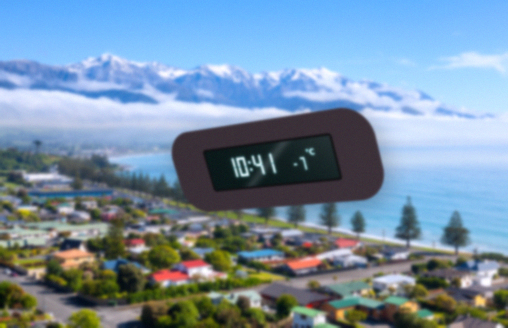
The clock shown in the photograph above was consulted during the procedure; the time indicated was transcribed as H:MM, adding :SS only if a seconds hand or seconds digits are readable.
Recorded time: 10:41
